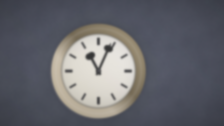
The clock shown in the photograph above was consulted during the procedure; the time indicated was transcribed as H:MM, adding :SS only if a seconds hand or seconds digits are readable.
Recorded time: 11:04
